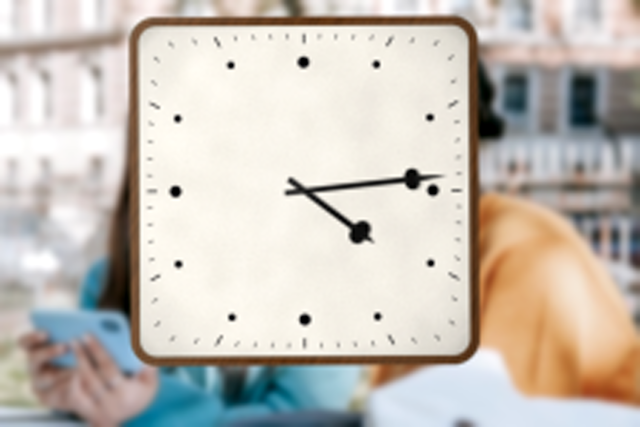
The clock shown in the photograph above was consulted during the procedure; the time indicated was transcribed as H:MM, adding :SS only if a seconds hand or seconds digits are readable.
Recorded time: 4:14
